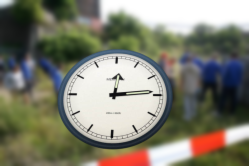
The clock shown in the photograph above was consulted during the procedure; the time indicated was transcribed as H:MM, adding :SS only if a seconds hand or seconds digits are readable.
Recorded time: 12:14
